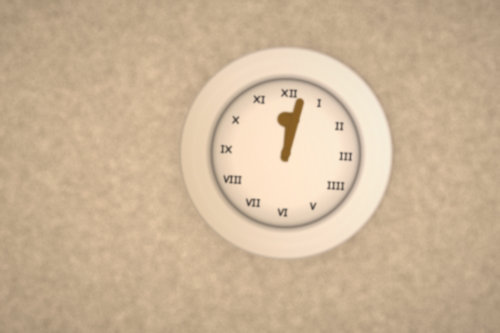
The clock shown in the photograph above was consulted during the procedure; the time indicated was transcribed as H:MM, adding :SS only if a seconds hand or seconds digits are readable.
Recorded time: 12:02
